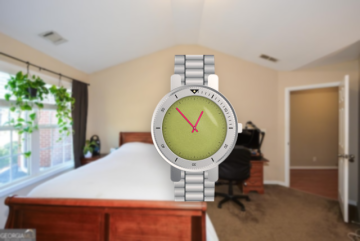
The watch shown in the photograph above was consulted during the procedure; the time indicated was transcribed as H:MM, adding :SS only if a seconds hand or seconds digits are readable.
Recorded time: 12:53
